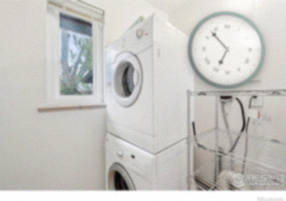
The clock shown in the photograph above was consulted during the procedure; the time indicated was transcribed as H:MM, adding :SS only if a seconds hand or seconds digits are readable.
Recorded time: 6:53
